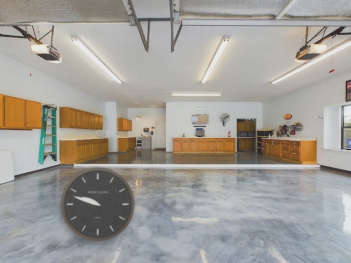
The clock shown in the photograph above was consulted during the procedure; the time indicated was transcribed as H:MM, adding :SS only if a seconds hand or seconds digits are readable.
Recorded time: 9:48
